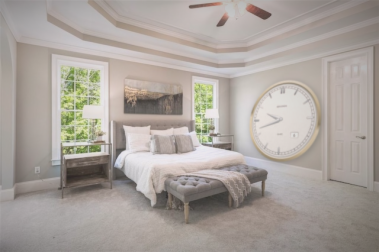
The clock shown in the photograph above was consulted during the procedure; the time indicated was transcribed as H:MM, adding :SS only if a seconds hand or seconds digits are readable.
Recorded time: 9:42
